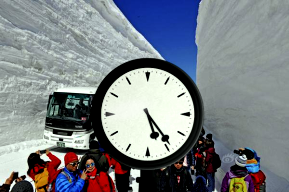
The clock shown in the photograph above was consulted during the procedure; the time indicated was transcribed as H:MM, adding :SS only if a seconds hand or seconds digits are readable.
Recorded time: 5:24
